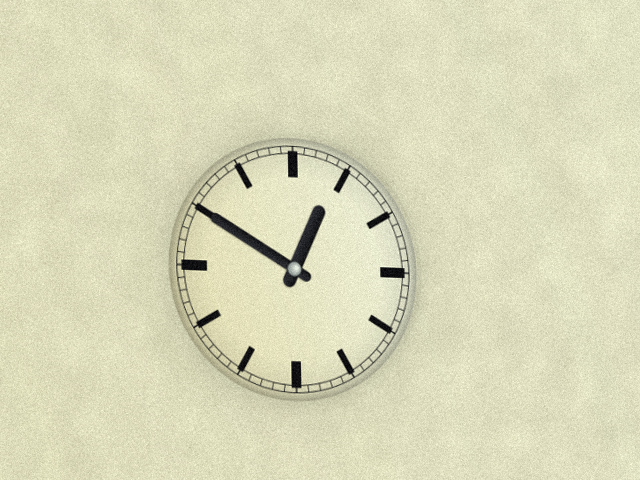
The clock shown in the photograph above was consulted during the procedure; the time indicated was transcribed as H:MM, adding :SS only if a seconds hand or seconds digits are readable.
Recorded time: 12:50
